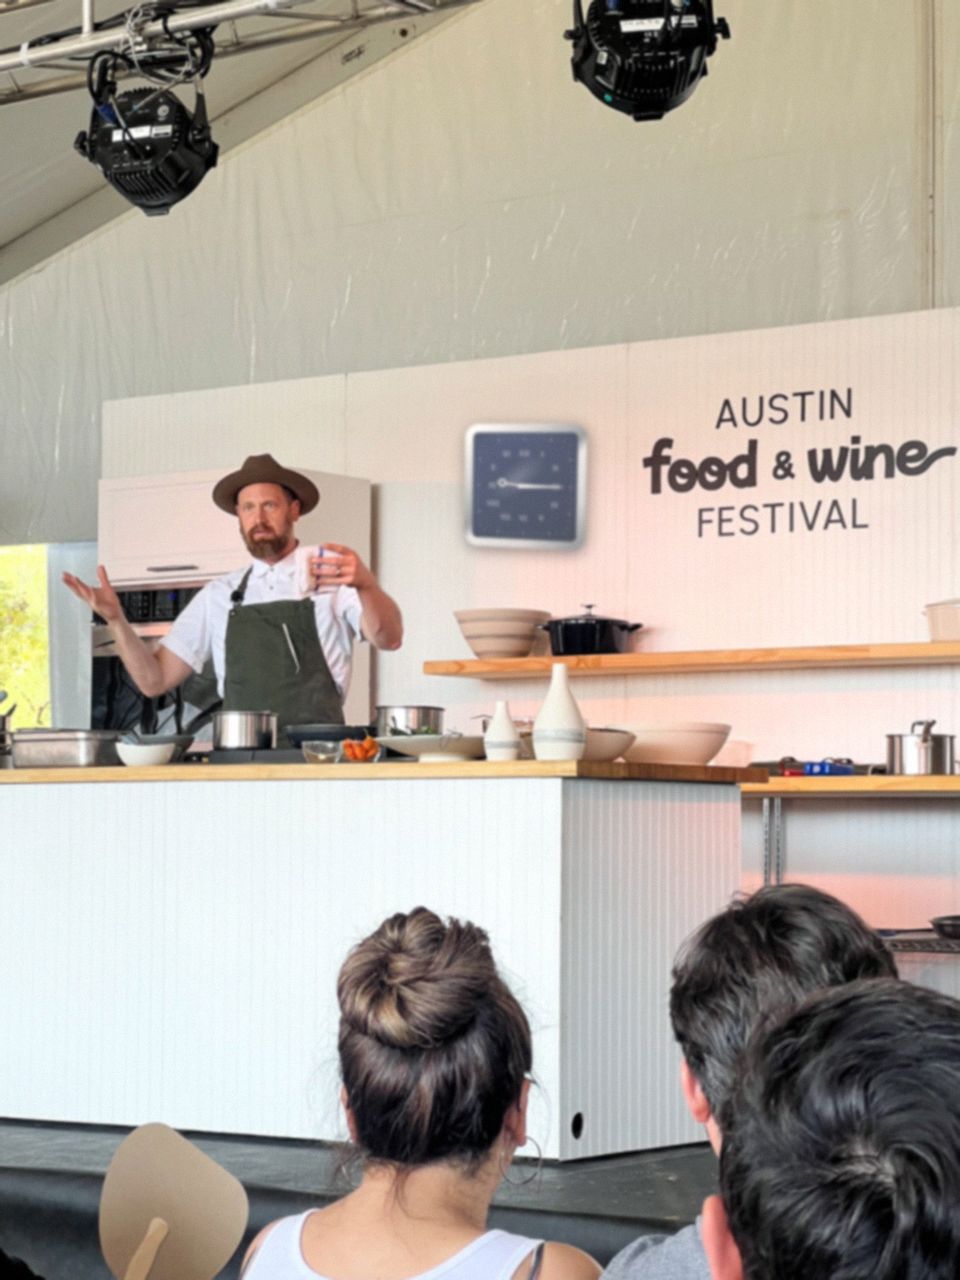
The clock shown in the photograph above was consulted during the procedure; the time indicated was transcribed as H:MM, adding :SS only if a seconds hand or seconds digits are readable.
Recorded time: 9:15
